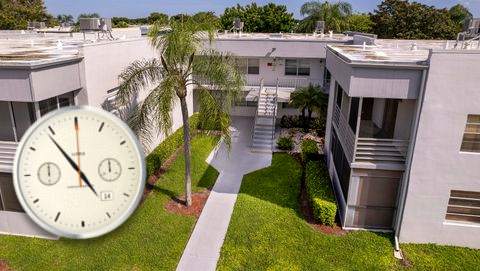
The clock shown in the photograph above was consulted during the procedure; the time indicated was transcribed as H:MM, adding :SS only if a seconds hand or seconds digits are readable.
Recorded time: 4:54
